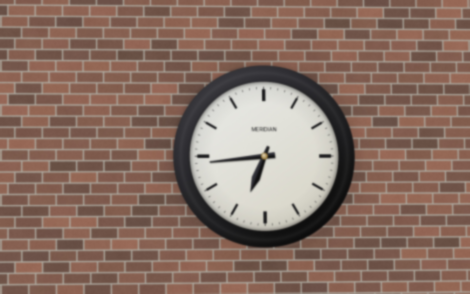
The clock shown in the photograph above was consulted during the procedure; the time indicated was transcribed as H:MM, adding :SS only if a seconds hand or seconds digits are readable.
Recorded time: 6:44
